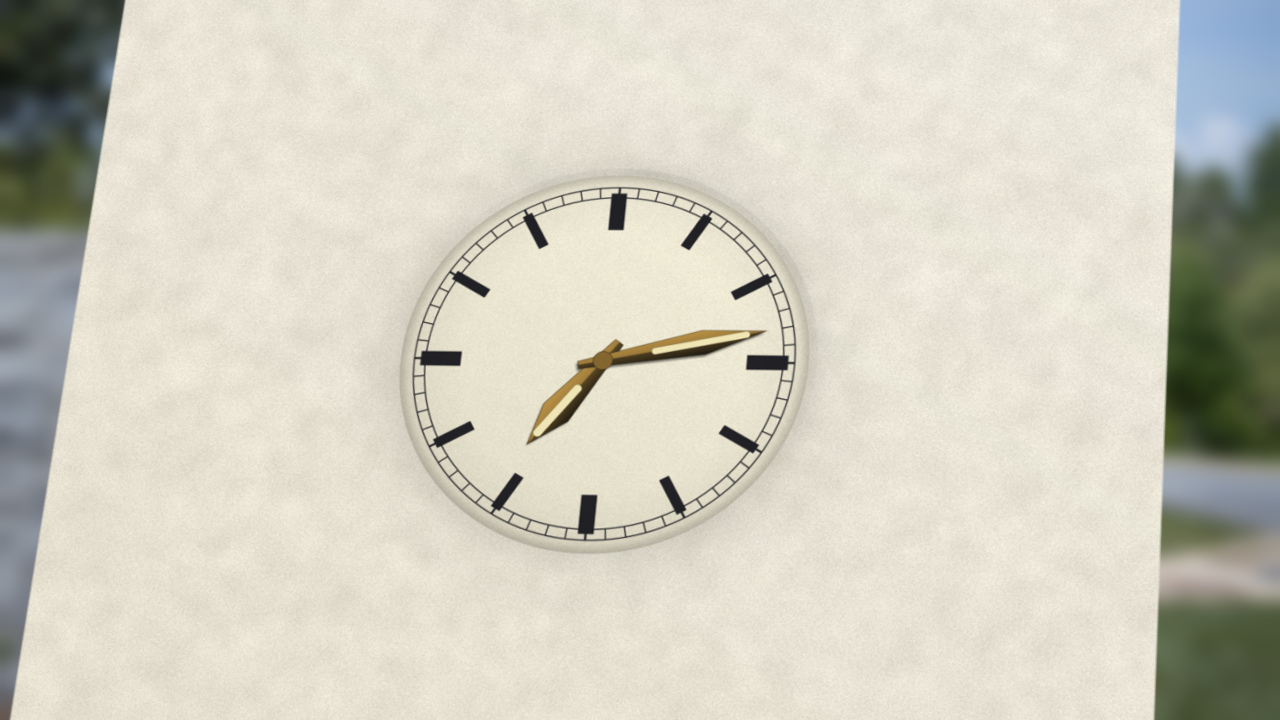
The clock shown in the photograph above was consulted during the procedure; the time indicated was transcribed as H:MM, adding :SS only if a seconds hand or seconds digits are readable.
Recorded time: 7:13
